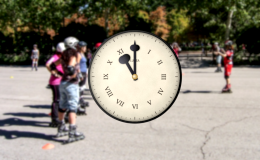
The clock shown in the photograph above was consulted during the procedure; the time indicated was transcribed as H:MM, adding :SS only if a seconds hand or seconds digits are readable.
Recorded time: 11:00
